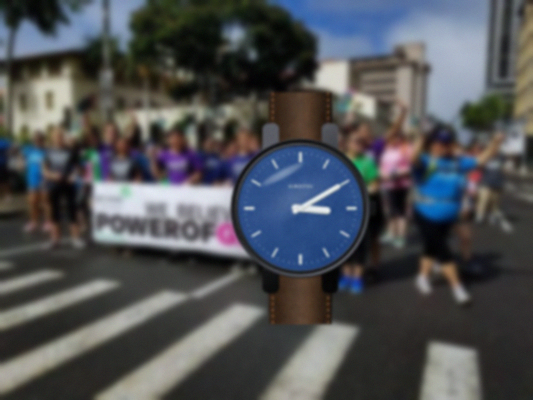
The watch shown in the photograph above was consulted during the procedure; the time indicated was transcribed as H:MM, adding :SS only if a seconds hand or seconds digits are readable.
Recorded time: 3:10
